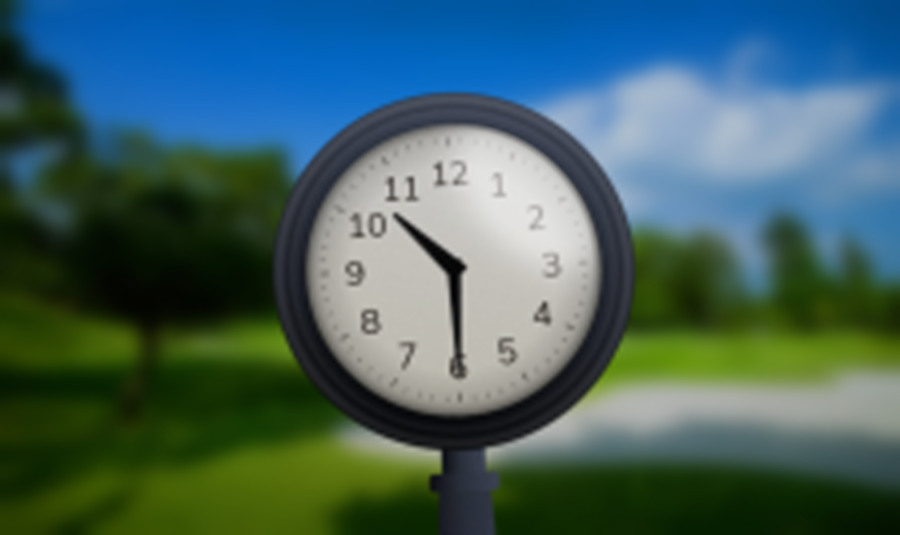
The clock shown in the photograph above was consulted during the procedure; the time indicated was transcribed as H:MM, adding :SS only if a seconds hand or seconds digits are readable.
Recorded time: 10:30
